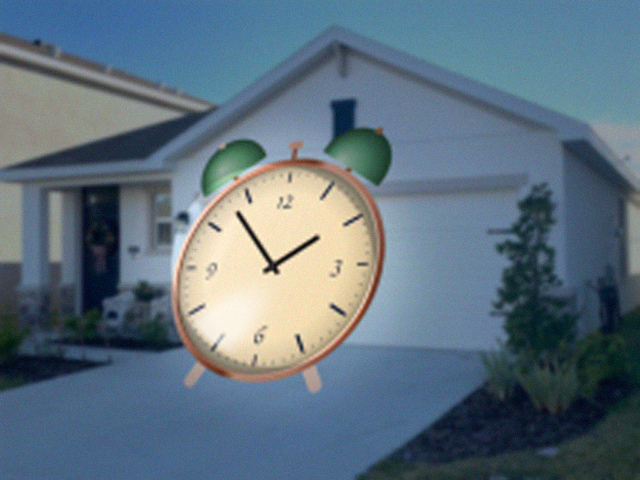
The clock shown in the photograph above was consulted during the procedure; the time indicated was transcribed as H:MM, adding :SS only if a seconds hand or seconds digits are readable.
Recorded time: 1:53
